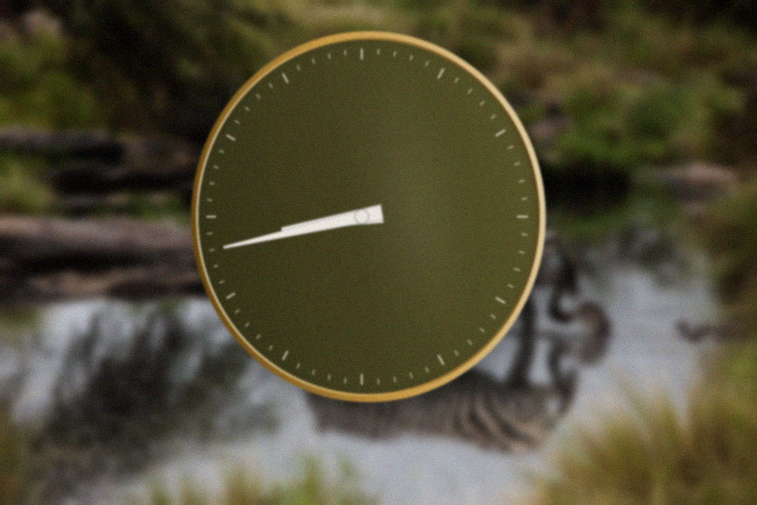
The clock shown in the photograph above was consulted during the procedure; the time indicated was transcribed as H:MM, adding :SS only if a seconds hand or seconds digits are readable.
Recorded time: 8:43
